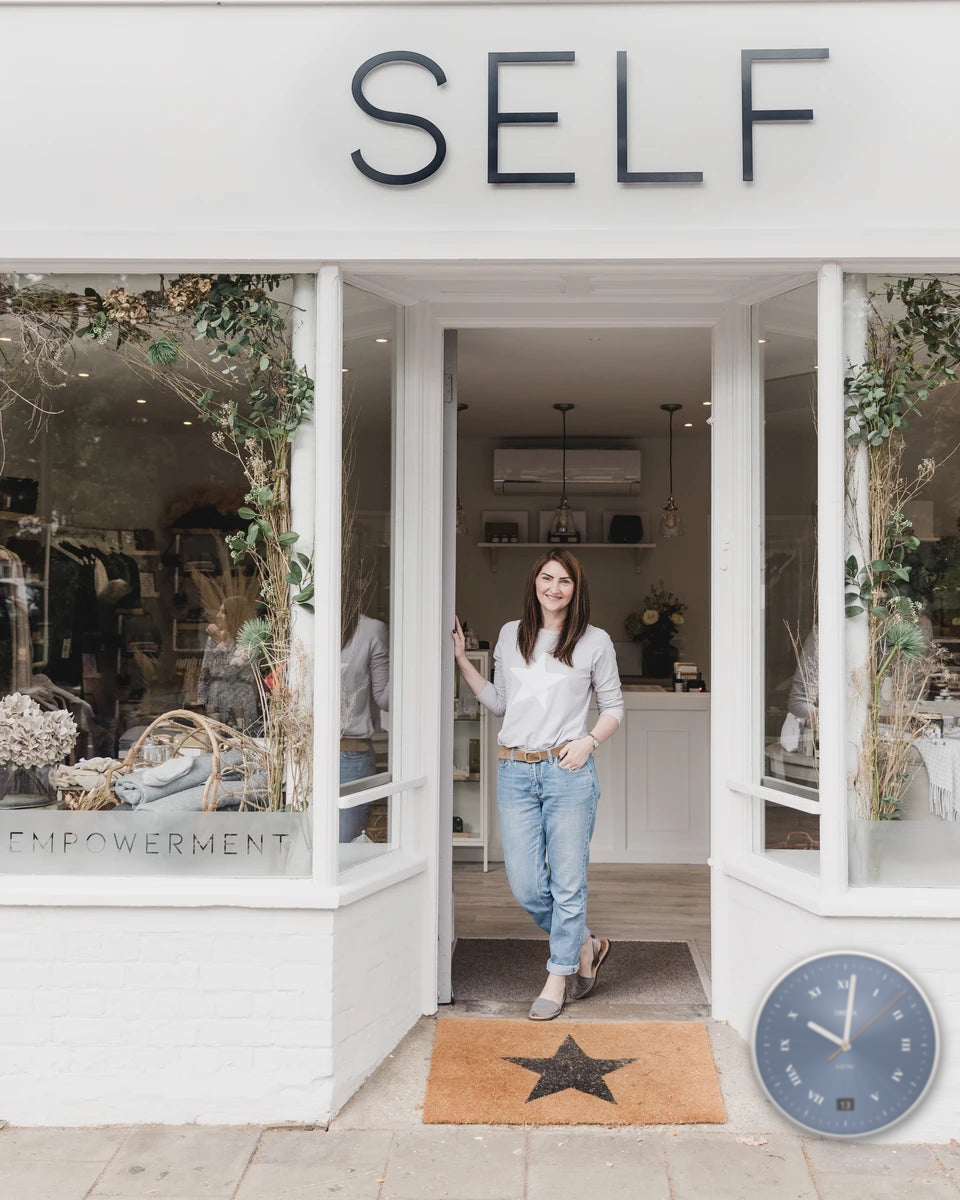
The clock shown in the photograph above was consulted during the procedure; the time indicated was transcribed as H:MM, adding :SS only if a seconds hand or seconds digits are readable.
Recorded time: 10:01:08
